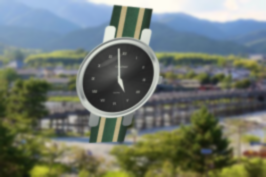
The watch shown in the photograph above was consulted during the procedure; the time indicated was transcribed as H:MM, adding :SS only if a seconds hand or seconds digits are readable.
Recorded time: 4:58
